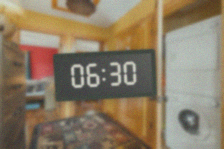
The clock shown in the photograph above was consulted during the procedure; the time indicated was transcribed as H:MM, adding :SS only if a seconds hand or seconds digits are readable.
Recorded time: 6:30
